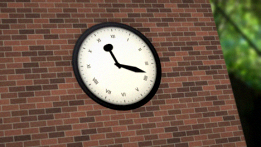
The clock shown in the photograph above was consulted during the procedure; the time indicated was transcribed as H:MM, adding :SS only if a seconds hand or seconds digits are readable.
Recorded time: 11:18
